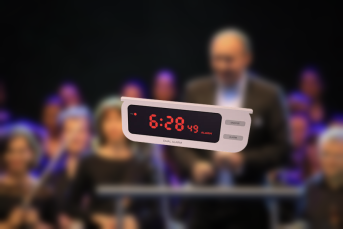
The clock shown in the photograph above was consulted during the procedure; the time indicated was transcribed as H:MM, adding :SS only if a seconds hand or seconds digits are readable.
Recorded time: 6:28:49
